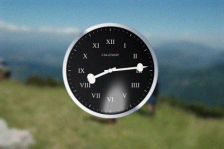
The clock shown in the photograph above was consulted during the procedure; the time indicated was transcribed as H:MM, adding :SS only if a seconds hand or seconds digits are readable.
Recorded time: 8:14
